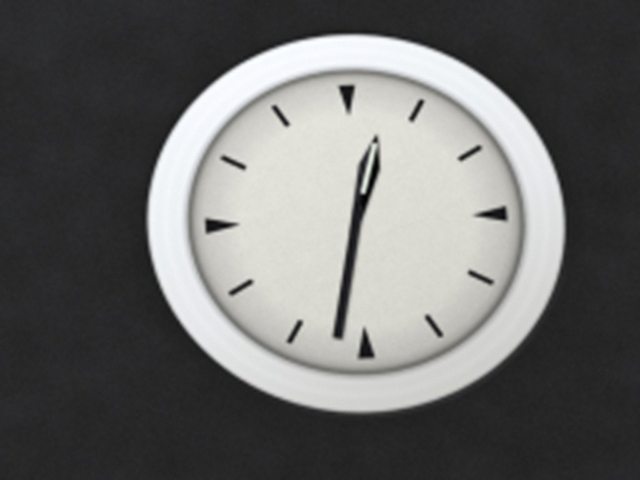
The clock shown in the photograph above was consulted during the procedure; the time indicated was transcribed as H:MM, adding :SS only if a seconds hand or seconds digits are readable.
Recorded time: 12:32
